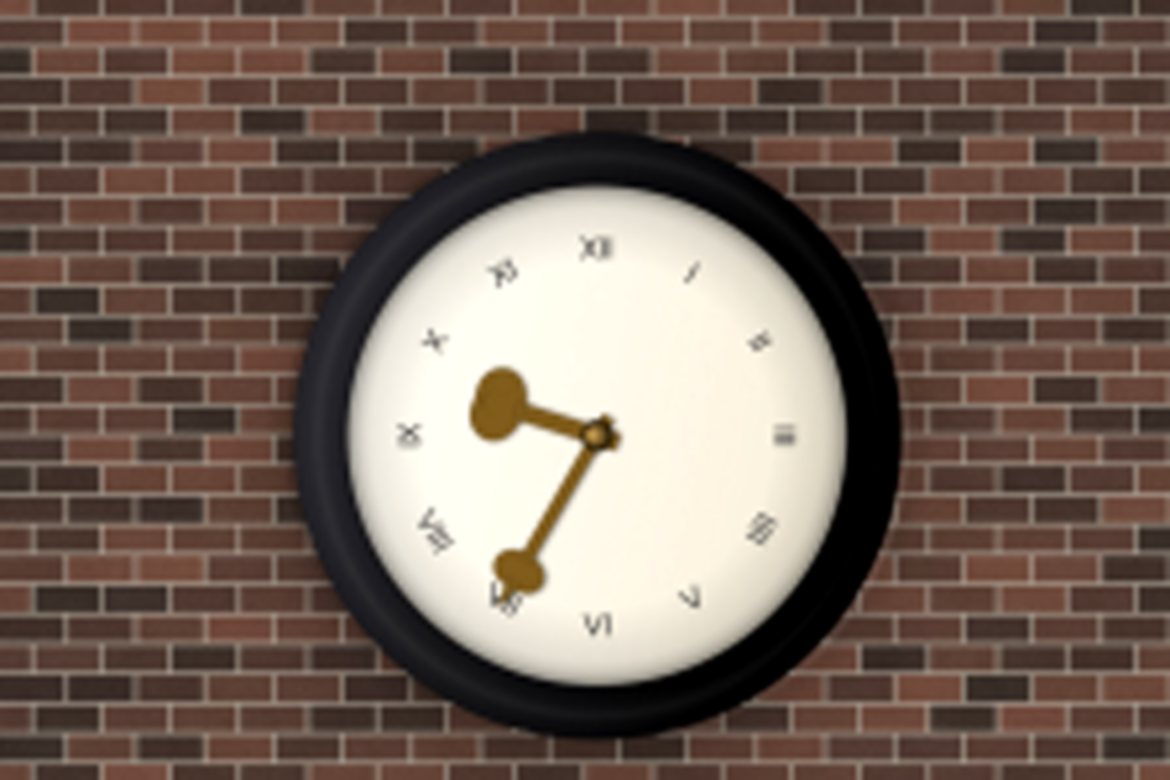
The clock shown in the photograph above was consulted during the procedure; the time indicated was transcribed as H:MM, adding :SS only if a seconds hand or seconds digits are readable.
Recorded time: 9:35
